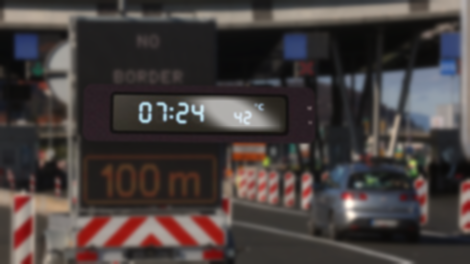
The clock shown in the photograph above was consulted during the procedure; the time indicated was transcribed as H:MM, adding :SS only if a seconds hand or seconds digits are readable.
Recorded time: 7:24
